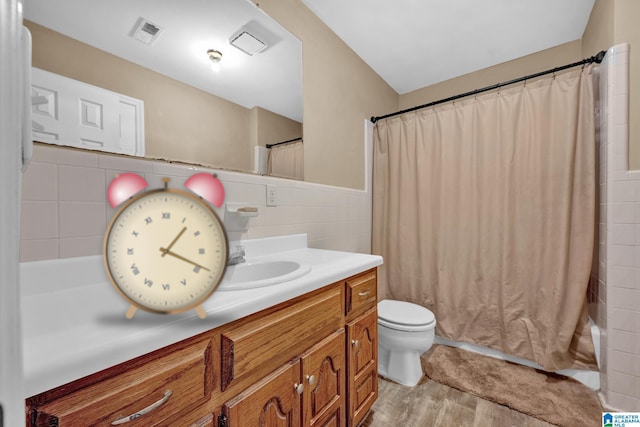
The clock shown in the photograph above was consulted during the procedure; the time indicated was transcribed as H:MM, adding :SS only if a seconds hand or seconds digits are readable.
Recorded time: 1:19
